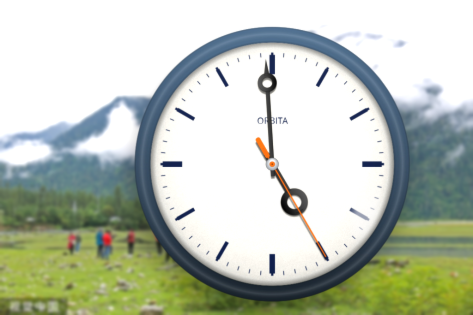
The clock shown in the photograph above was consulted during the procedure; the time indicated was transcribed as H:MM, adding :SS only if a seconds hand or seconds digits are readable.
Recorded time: 4:59:25
